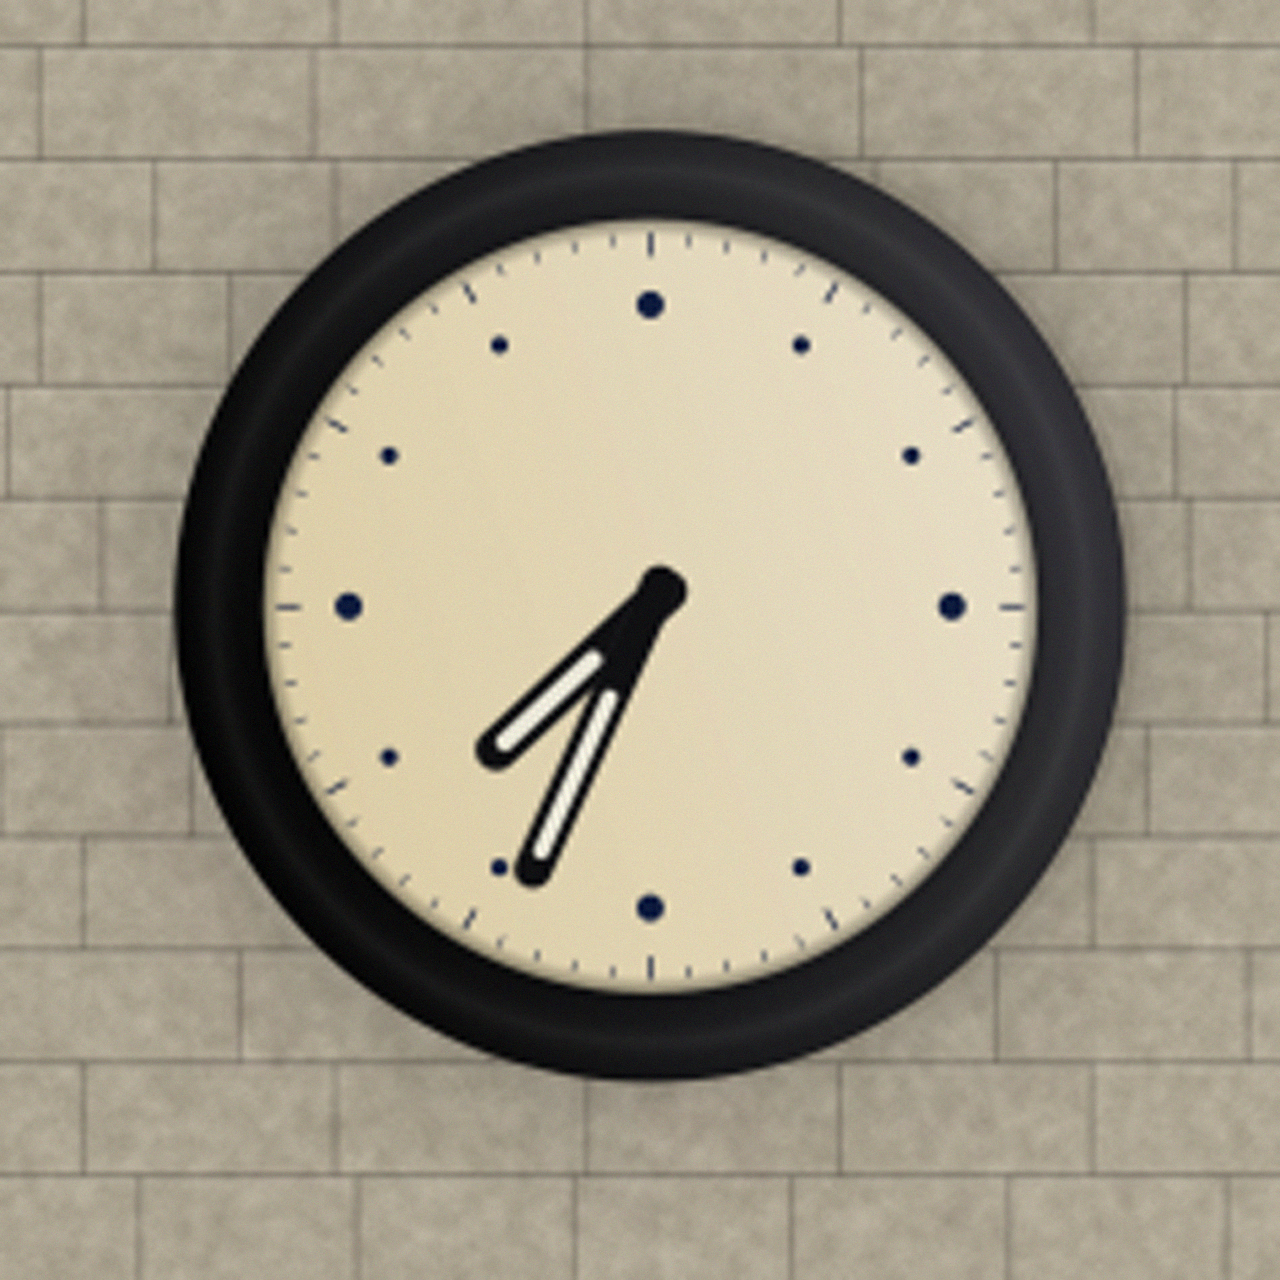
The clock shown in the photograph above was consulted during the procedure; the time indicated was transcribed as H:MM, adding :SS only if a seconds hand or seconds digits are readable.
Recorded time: 7:34
